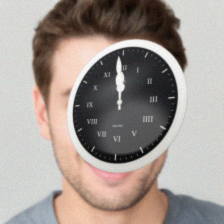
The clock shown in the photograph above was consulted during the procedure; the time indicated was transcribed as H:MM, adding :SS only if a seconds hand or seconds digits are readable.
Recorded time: 11:59
